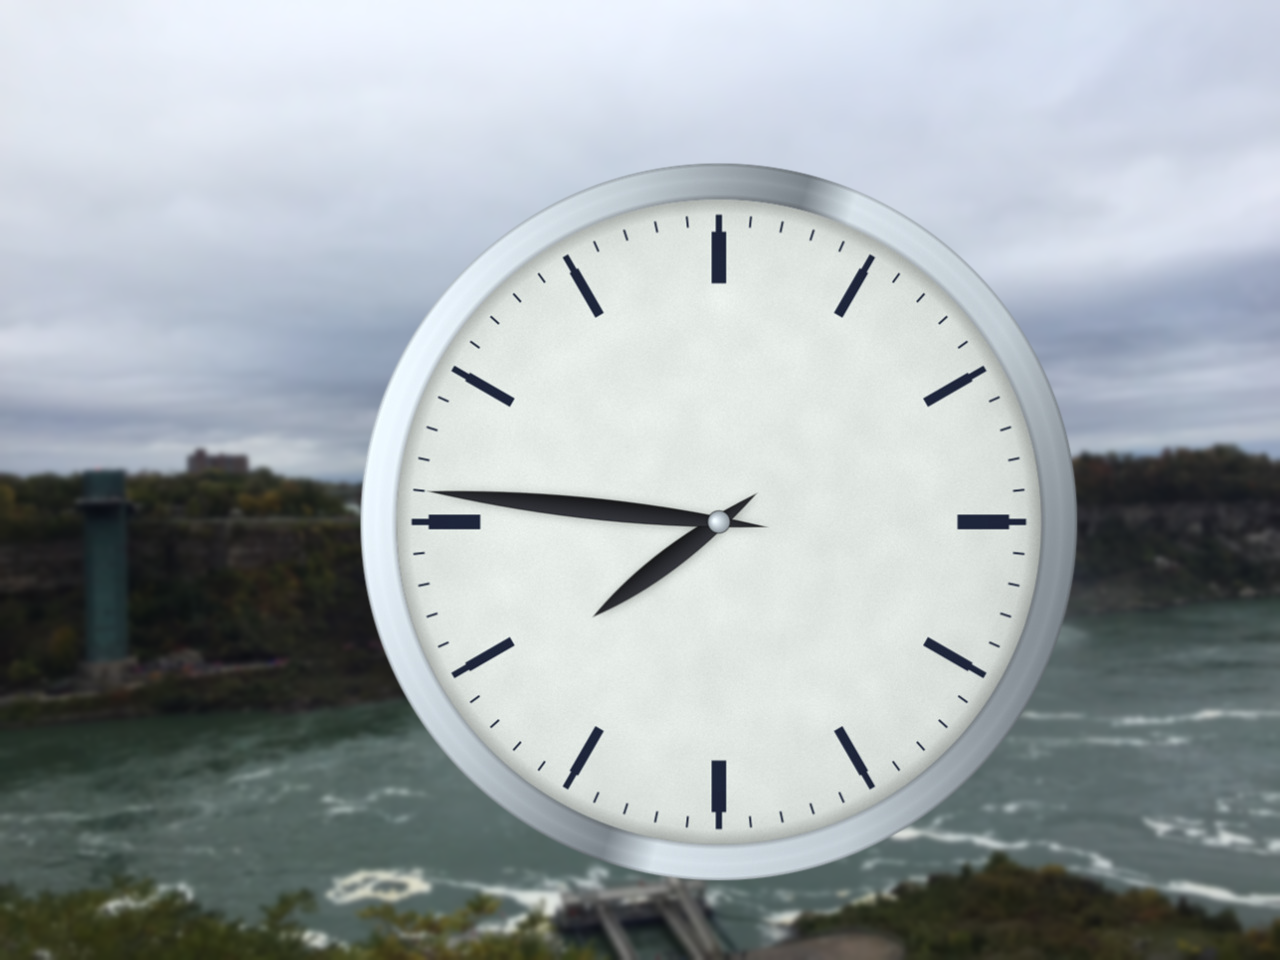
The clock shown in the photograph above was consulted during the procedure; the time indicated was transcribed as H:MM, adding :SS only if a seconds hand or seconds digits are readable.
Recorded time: 7:46
